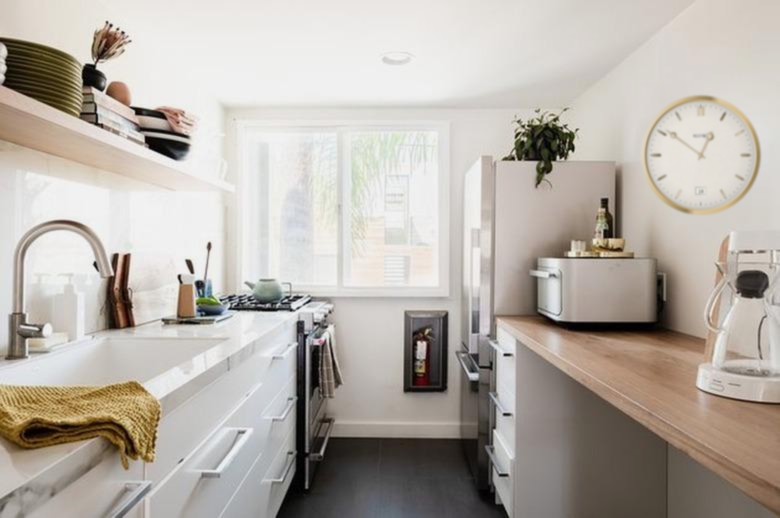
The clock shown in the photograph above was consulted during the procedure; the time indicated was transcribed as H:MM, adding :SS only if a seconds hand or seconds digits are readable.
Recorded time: 12:51
